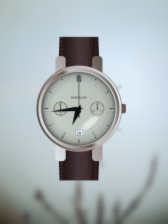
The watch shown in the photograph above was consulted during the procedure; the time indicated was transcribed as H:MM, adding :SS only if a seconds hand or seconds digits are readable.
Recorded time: 6:44
